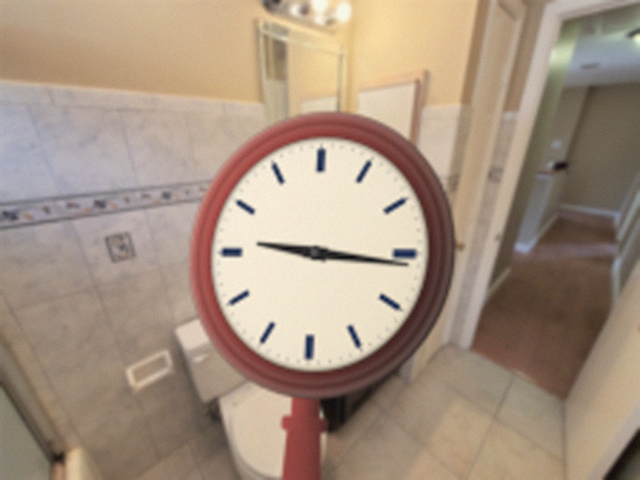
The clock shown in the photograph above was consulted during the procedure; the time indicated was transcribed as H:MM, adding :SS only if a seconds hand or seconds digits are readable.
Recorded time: 9:16
